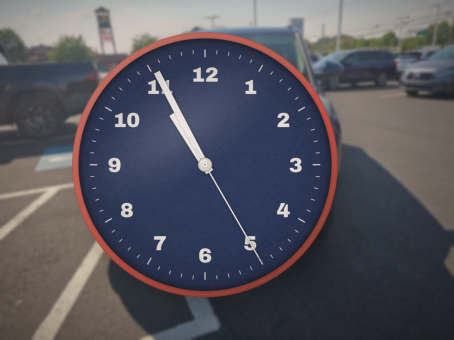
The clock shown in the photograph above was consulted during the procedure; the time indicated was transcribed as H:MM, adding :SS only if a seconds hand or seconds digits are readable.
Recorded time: 10:55:25
